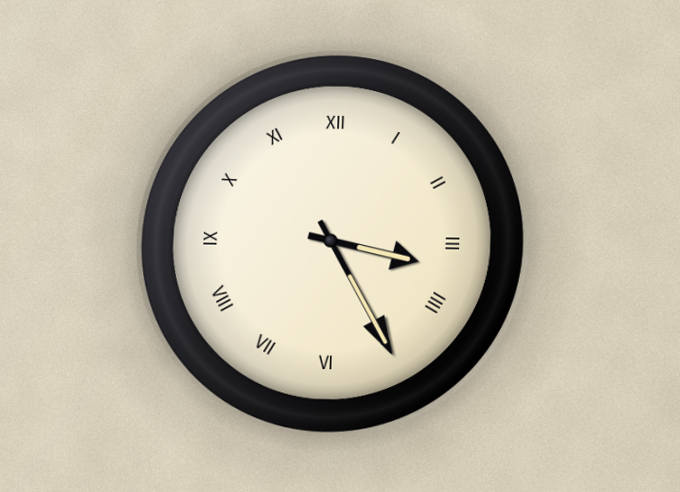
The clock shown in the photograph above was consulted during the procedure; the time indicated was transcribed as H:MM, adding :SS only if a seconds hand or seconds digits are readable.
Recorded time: 3:25
